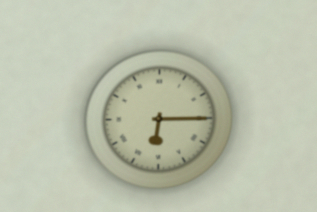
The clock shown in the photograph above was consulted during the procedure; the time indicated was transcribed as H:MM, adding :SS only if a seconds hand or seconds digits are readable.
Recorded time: 6:15
